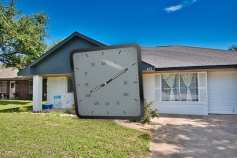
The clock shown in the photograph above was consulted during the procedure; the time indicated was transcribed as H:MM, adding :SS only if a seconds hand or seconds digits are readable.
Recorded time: 8:10
